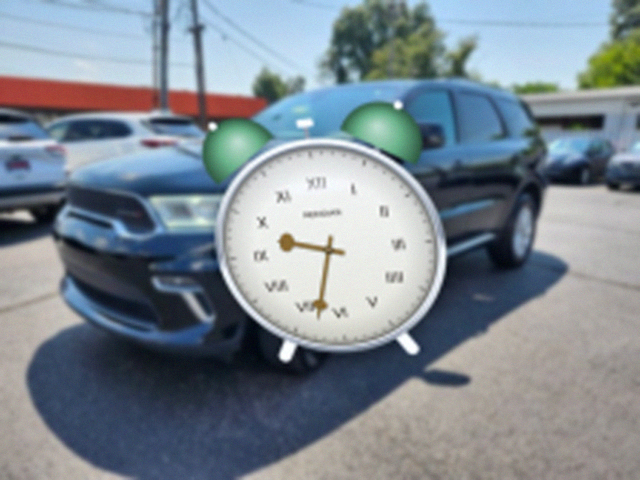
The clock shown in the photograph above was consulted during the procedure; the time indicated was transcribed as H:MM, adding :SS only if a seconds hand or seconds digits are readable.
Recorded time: 9:33
